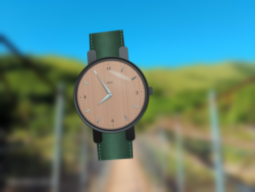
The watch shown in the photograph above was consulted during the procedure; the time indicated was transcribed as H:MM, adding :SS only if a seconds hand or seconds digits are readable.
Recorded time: 7:55
